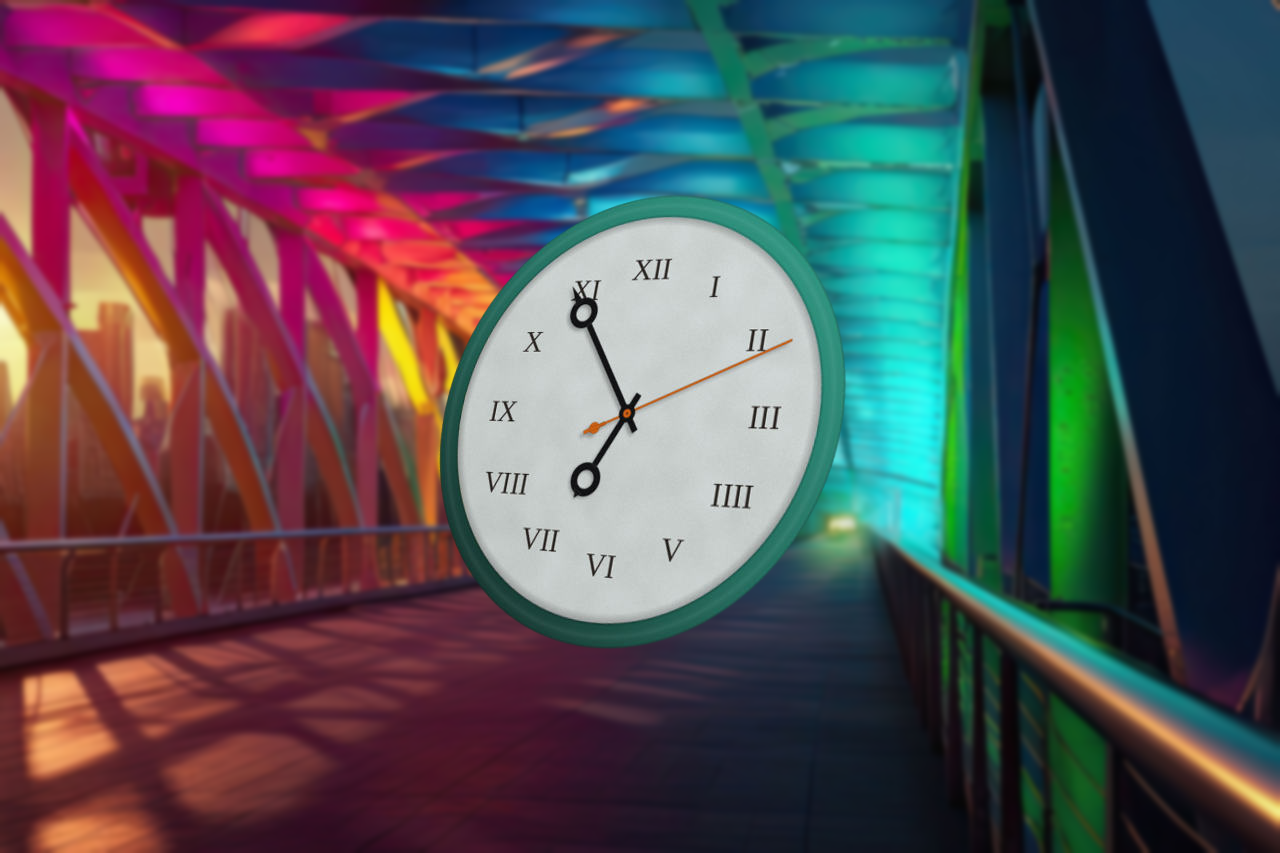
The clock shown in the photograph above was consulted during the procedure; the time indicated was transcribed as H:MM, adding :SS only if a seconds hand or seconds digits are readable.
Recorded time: 6:54:11
